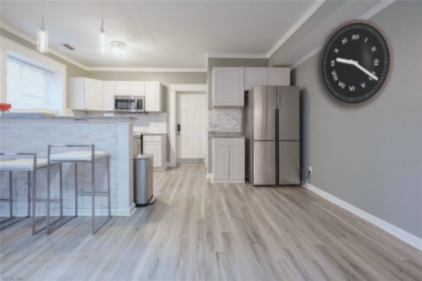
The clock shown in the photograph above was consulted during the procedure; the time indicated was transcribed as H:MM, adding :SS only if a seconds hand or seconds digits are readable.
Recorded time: 9:20
